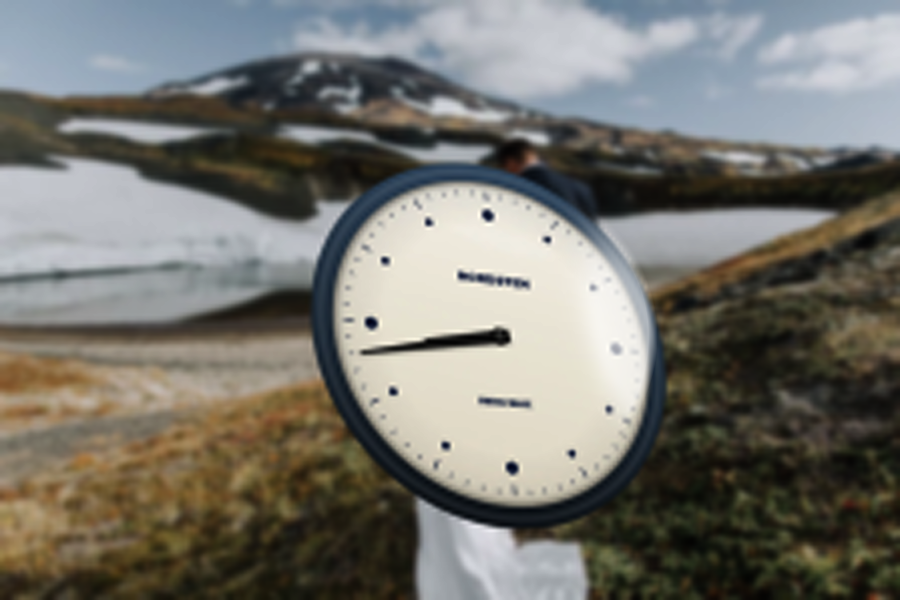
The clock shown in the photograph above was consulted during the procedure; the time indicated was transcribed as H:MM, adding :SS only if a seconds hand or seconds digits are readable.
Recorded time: 8:43
